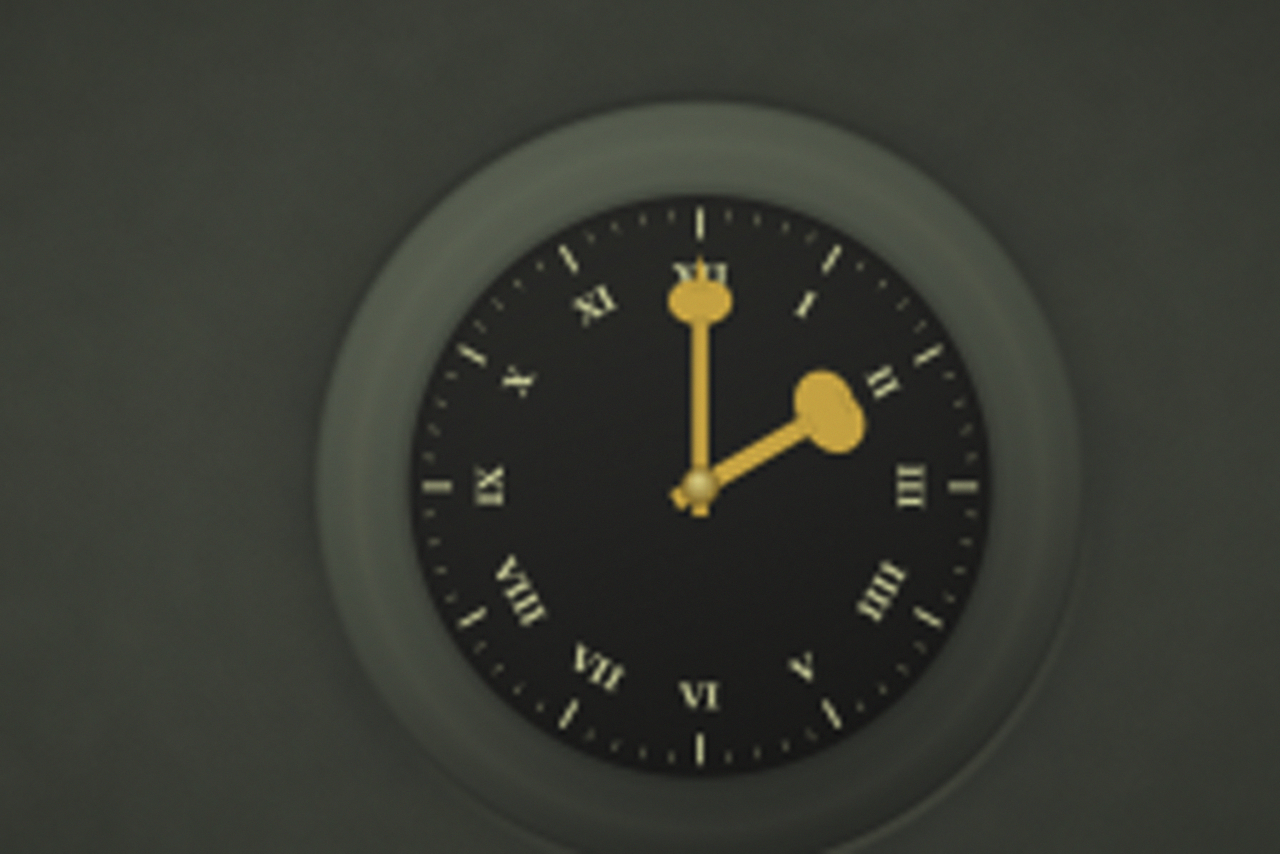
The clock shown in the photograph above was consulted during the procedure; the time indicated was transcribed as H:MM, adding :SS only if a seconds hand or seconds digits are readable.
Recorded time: 2:00
